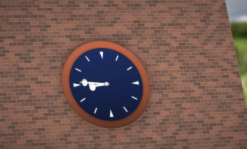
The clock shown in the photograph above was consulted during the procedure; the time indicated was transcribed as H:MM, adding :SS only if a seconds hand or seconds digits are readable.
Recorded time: 8:46
